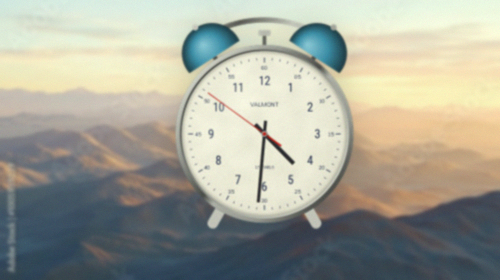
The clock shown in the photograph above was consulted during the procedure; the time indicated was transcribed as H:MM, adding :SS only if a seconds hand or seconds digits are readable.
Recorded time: 4:30:51
